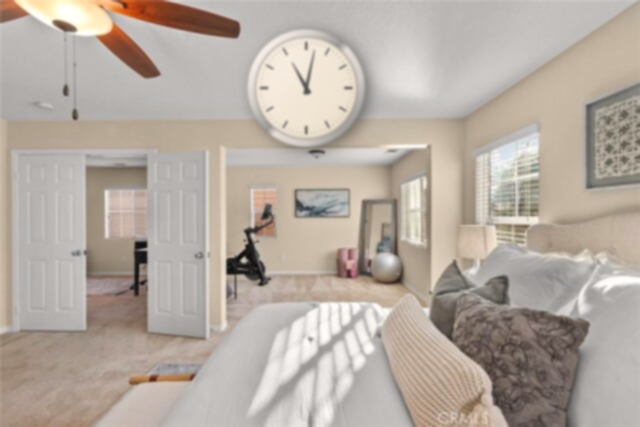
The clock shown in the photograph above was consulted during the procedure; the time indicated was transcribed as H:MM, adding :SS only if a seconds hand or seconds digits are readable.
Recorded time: 11:02
